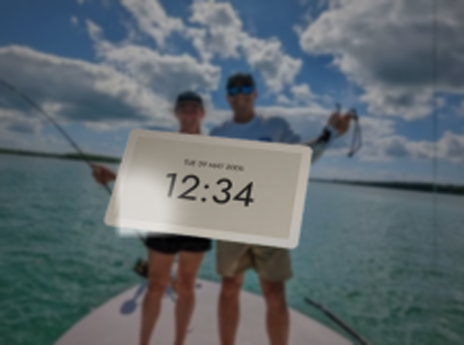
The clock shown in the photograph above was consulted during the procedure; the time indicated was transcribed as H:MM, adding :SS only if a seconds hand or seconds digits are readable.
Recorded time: 12:34
